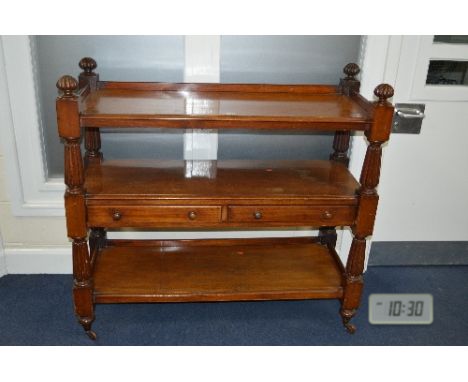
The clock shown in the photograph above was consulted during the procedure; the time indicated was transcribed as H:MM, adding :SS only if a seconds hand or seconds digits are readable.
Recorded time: 10:30
